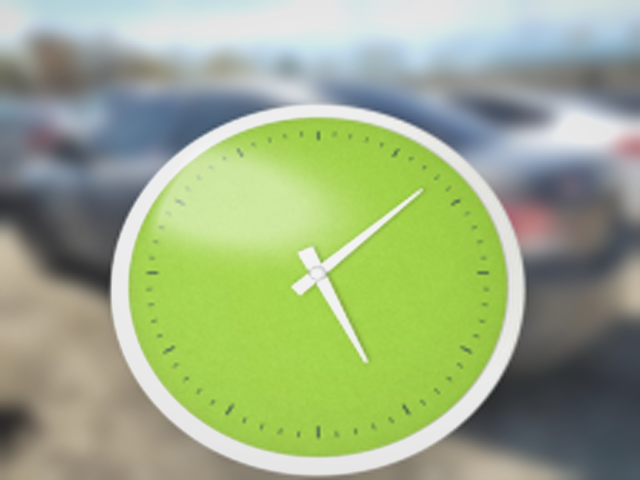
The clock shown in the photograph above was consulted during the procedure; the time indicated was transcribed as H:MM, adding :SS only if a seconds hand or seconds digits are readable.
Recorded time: 5:08
